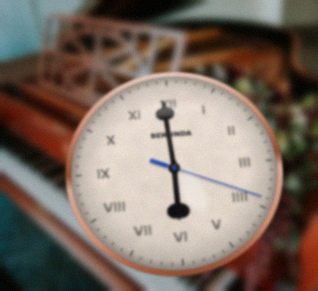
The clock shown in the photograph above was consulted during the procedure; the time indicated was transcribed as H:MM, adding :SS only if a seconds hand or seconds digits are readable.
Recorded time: 5:59:19
